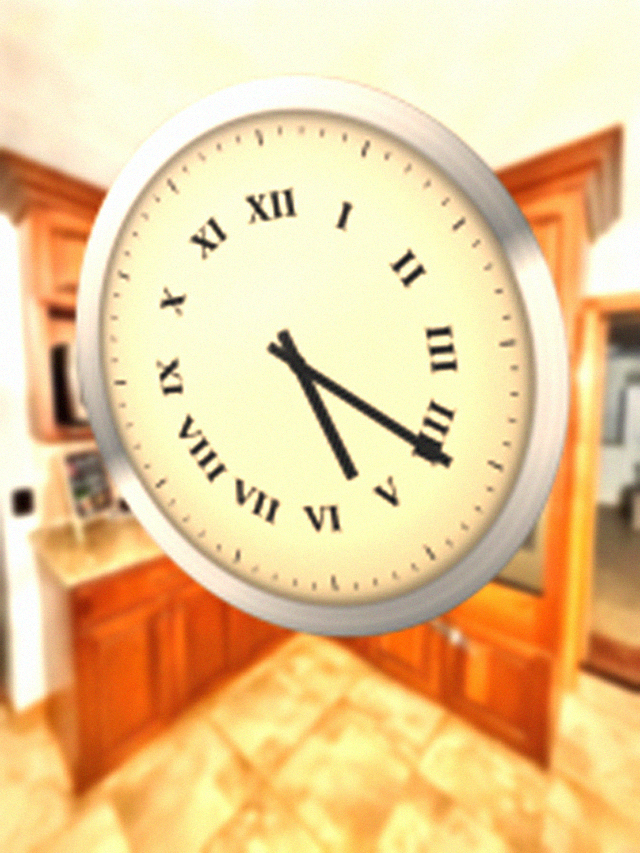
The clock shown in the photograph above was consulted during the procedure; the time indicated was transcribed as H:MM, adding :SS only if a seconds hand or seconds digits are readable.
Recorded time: 5:21
